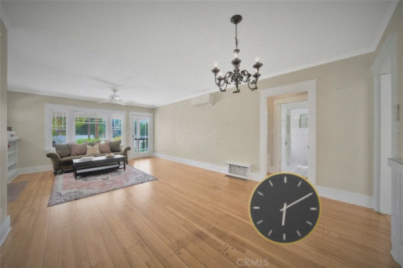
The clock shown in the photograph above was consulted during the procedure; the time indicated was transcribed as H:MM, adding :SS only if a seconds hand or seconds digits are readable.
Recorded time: 6:10
